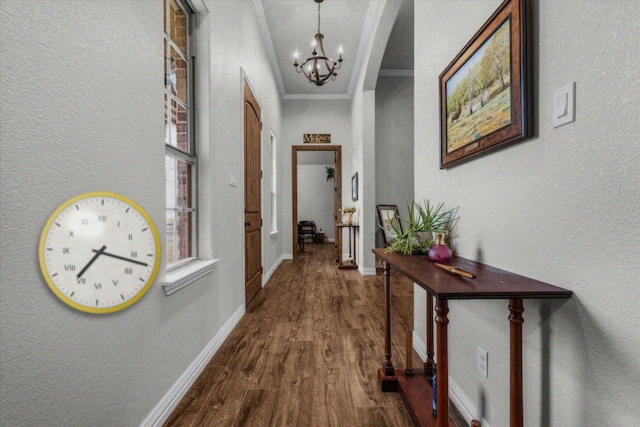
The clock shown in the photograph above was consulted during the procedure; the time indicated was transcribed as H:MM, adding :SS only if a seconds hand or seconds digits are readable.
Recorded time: 7:17
